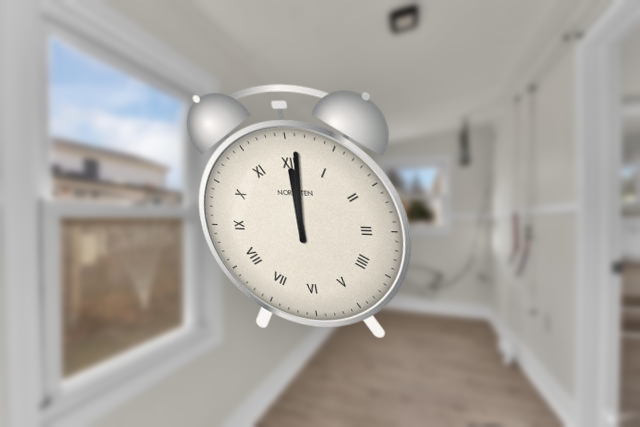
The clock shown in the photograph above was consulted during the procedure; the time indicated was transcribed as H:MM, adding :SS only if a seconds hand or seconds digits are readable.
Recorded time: 12:01
